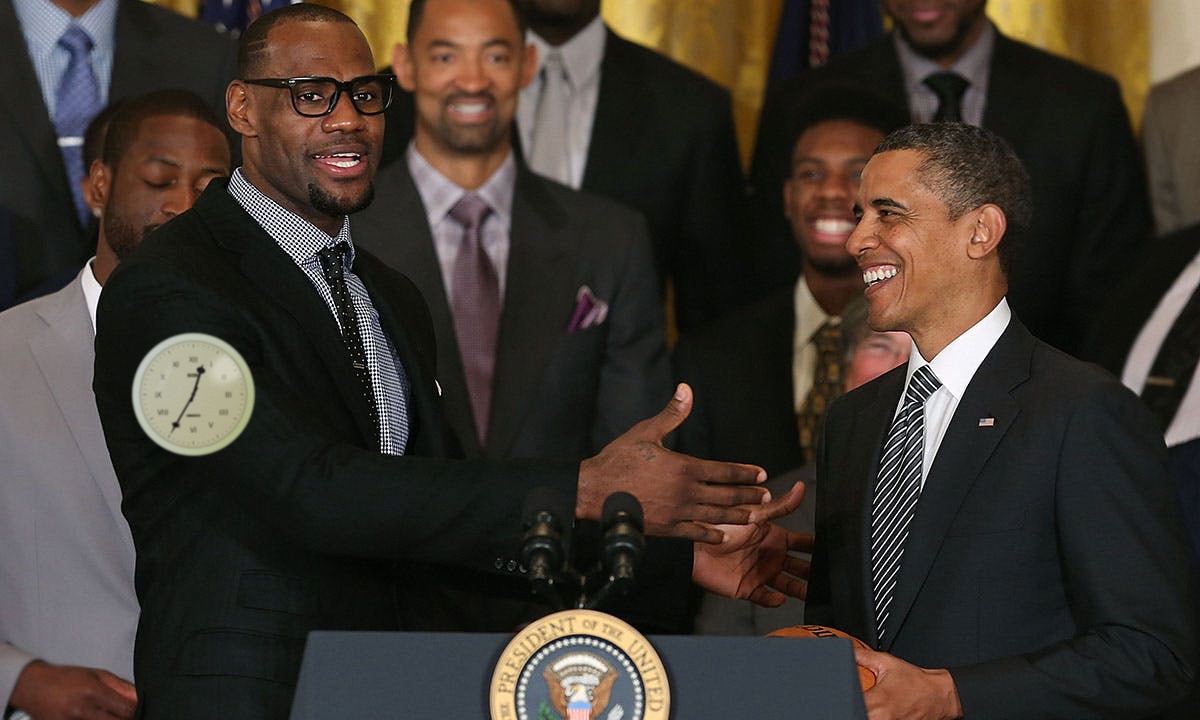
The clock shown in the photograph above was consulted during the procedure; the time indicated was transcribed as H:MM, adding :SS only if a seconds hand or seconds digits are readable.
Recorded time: 12:35
